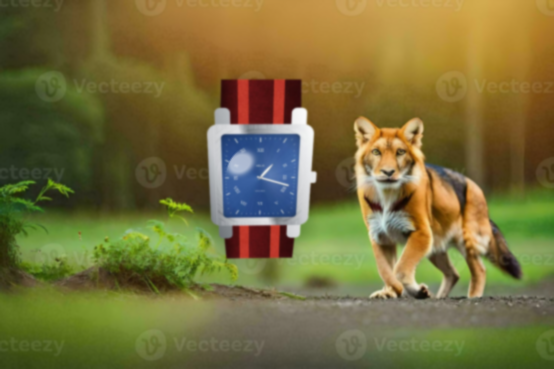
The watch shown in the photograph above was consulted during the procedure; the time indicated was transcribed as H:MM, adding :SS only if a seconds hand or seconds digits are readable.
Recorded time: 1:18
